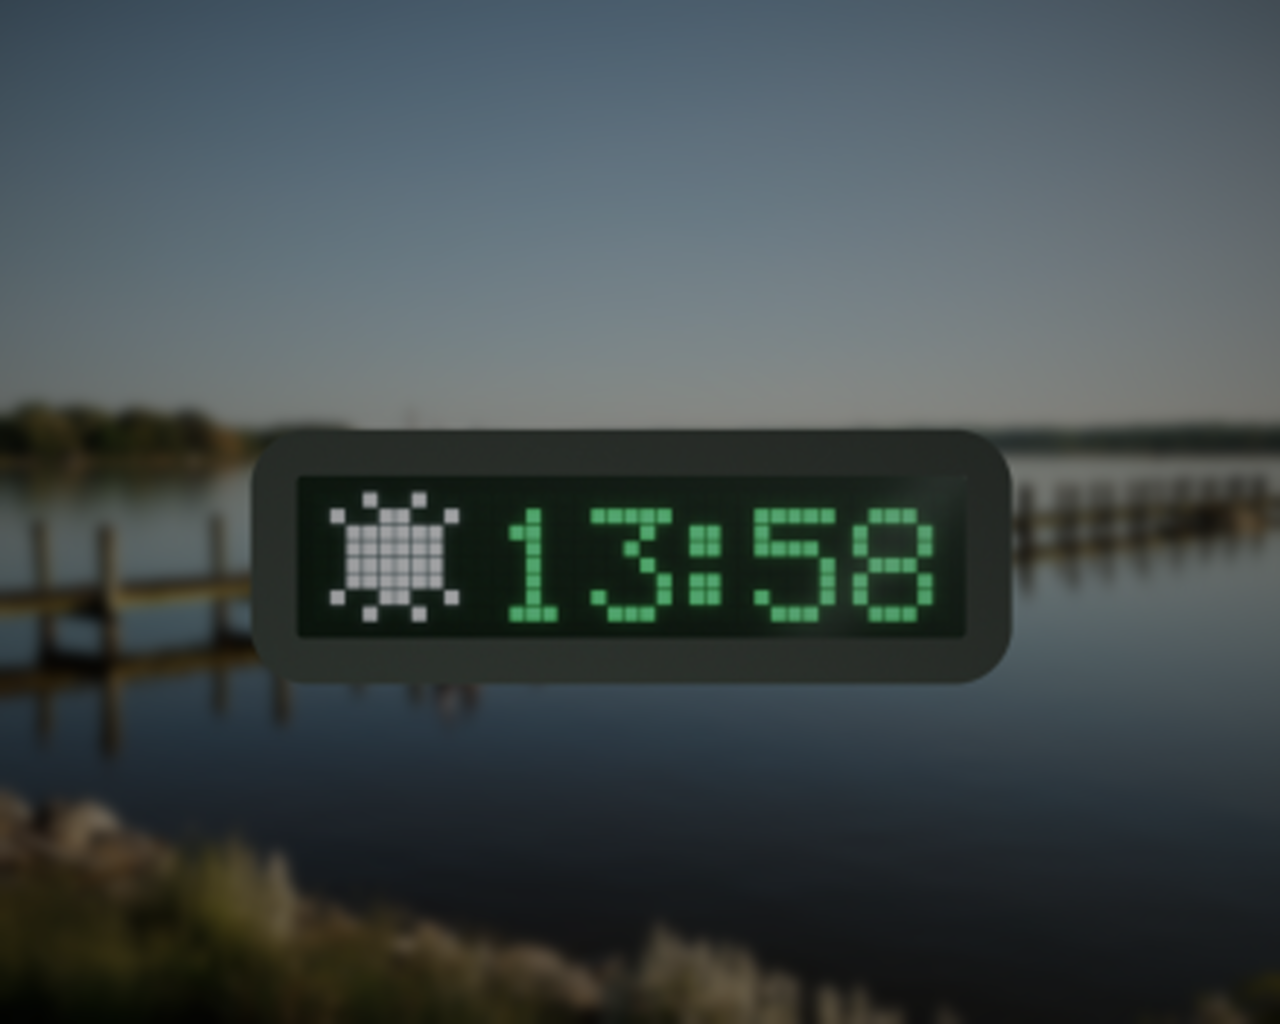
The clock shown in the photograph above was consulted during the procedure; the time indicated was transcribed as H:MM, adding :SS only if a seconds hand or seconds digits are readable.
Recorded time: 13:58
